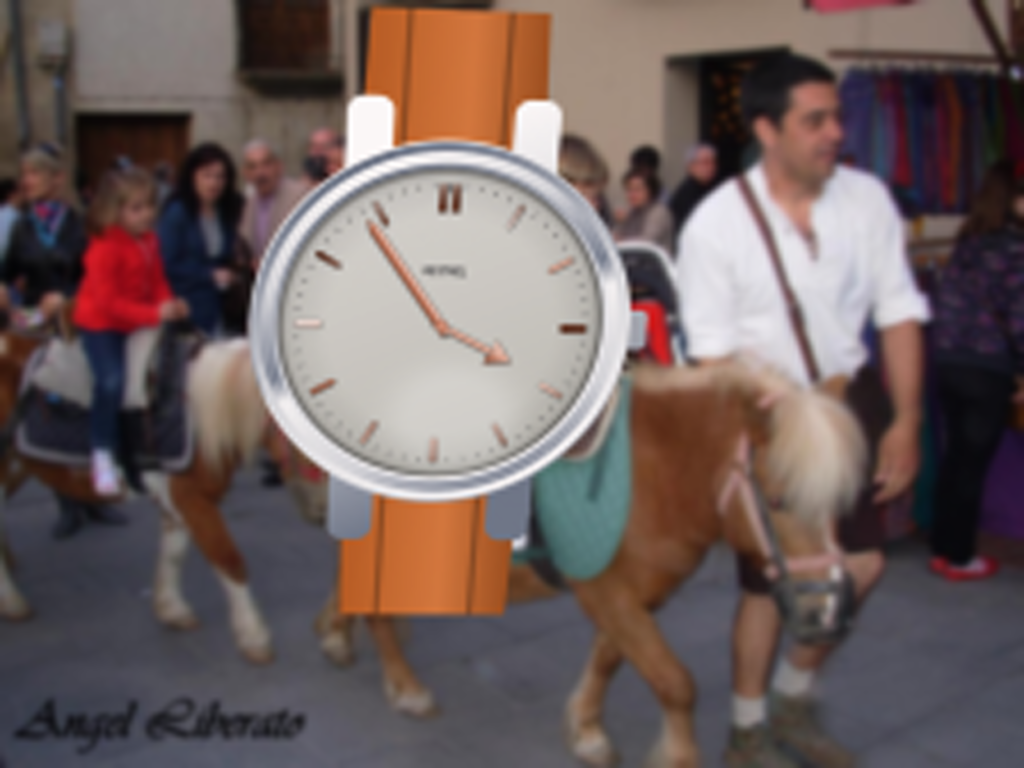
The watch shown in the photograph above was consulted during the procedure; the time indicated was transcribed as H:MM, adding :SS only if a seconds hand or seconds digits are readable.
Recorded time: 3:54
